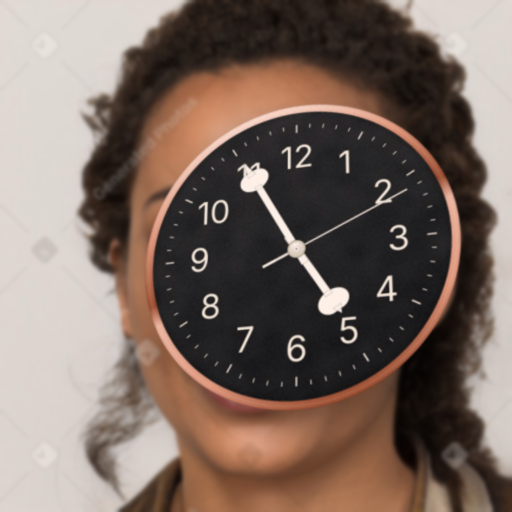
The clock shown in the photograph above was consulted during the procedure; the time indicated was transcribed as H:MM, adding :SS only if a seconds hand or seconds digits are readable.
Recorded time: 4:55:11
